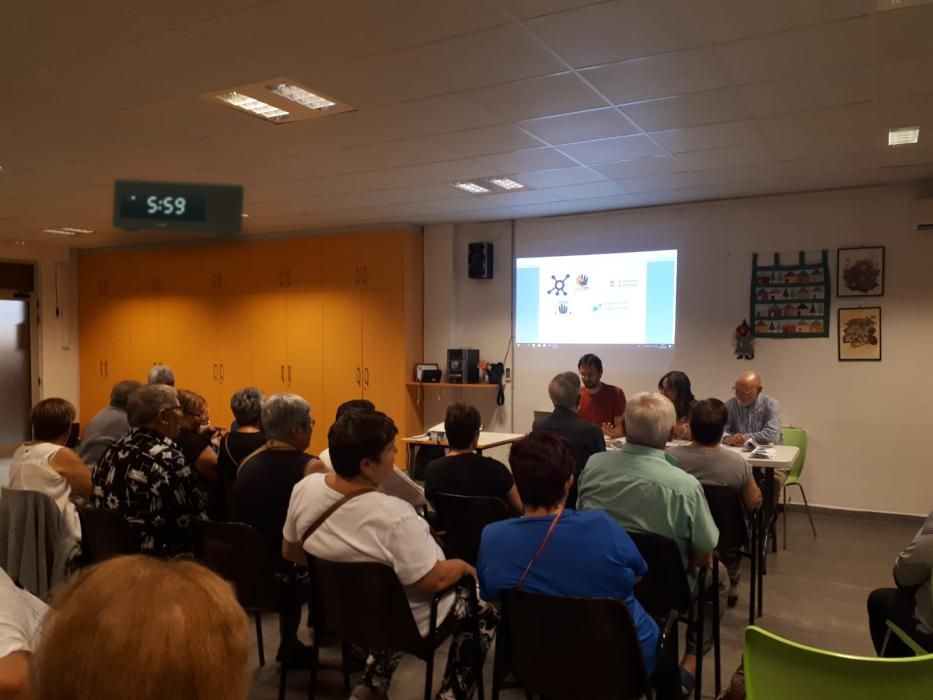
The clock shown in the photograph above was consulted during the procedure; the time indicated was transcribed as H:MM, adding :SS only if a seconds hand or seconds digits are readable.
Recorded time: 5:59
